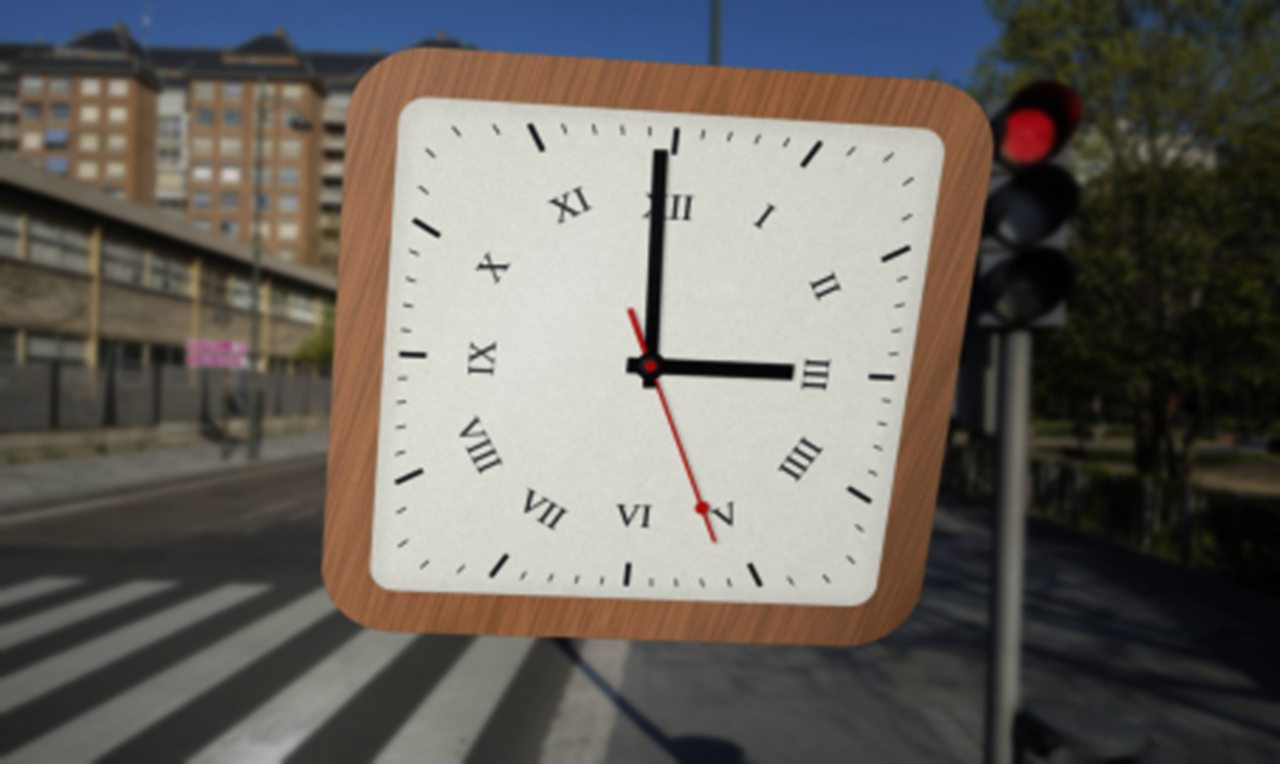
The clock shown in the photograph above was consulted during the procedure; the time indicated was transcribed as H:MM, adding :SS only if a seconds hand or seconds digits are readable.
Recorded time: 2:59:26
